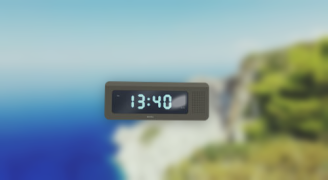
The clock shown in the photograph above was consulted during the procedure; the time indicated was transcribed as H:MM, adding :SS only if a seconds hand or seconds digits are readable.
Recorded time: 13:40
